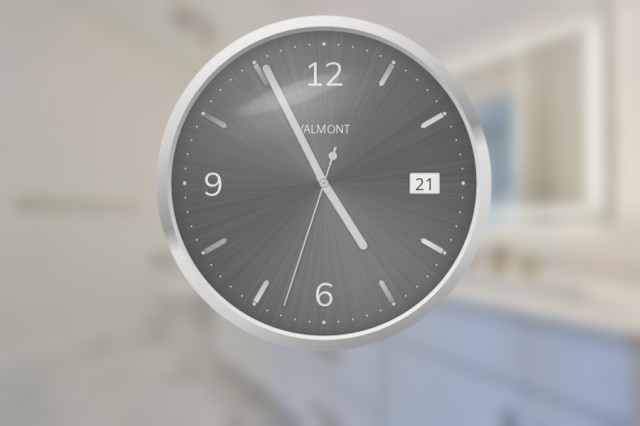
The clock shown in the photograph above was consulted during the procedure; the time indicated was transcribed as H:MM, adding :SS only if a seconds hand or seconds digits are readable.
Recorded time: 4:55:33
